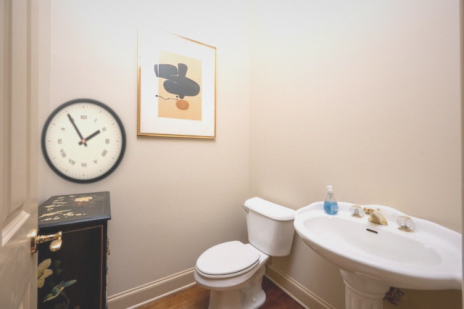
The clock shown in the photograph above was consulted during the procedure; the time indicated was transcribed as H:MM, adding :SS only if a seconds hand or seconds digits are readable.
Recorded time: 1:55
